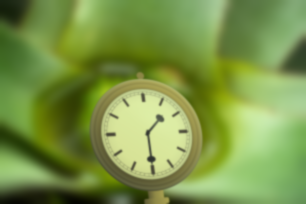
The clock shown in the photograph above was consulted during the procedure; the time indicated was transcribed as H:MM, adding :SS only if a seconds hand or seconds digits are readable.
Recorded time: 1:30
